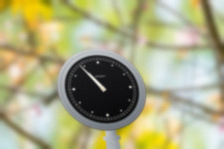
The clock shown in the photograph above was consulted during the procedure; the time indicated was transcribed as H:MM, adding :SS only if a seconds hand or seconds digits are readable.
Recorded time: 10:54
